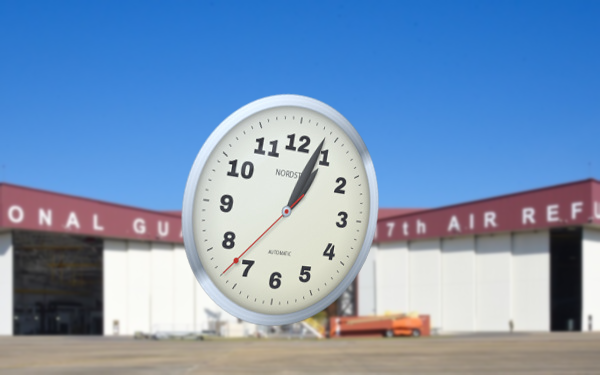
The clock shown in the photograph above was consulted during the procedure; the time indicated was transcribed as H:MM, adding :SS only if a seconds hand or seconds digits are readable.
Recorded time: 1:03:37
